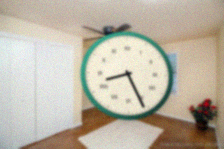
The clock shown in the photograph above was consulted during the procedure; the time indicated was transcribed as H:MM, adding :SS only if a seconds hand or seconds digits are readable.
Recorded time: 8:26
